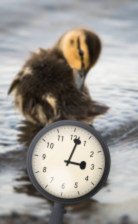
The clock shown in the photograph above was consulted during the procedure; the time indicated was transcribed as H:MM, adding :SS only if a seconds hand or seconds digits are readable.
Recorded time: 3:02
